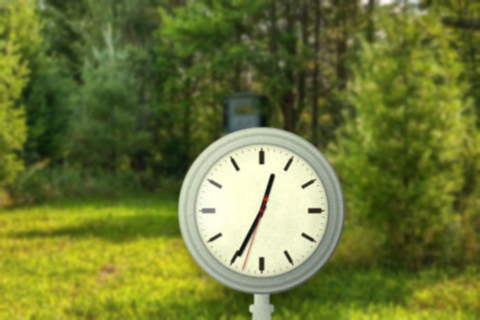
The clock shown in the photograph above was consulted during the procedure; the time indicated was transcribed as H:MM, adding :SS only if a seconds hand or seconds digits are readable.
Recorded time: 12:34:33
